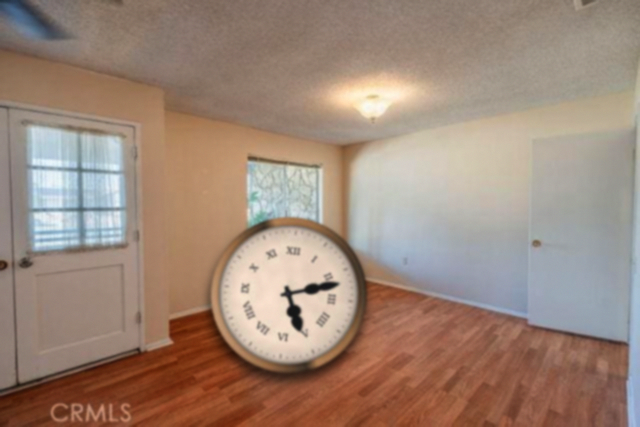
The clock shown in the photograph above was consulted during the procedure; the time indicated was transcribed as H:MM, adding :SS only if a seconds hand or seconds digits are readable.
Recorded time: 5:12
